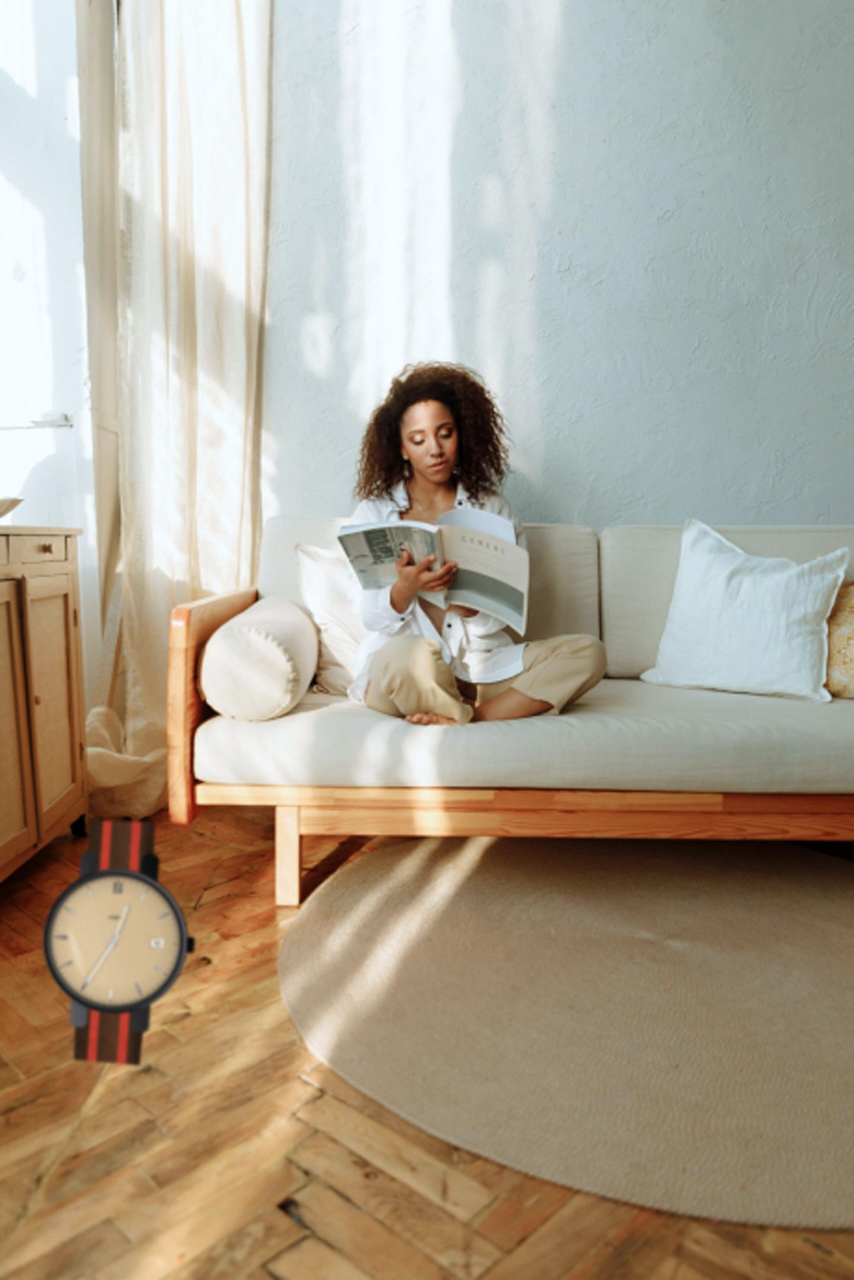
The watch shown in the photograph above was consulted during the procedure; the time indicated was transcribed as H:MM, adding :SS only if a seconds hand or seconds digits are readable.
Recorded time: 12:35
